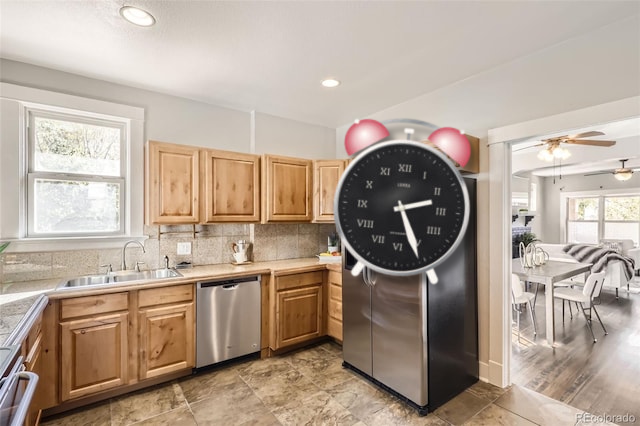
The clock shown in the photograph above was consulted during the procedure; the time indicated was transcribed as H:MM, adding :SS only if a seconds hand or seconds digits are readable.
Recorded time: 2:26
